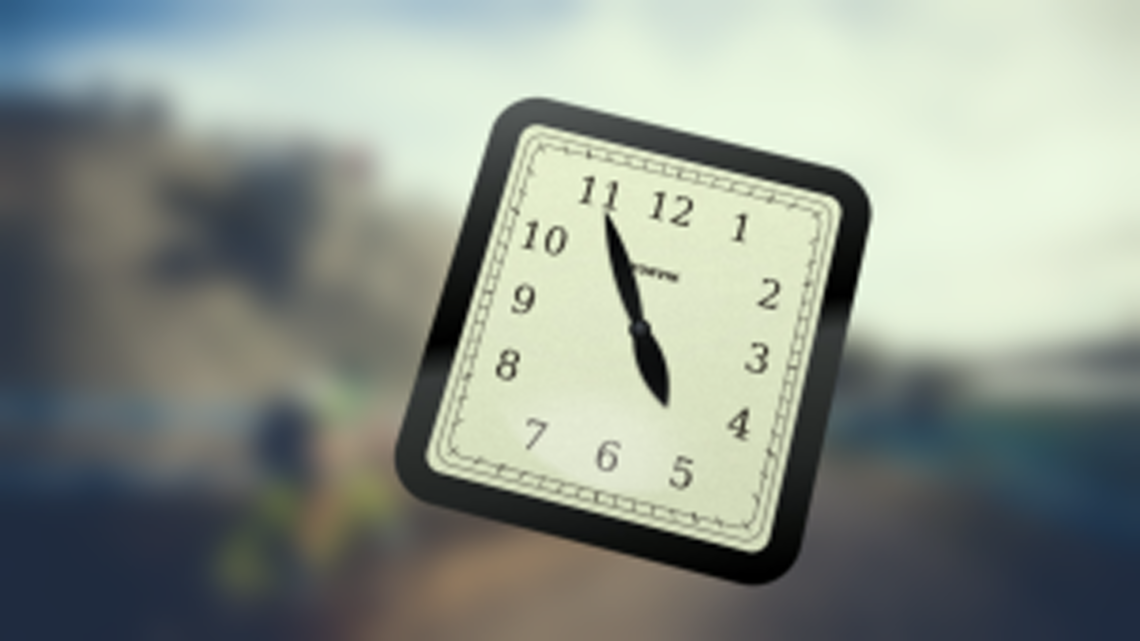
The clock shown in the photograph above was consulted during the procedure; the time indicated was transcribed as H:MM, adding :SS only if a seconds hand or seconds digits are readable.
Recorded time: 4:55
